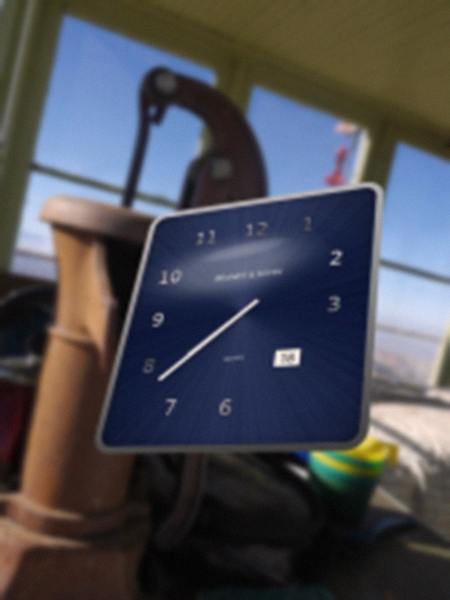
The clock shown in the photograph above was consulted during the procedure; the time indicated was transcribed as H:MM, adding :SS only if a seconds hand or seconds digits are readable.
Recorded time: 7:38
